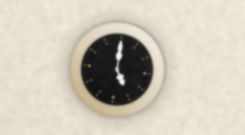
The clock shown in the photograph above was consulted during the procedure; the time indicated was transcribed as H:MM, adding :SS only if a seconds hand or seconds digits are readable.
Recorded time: 5:00
